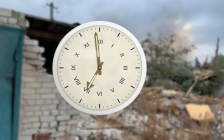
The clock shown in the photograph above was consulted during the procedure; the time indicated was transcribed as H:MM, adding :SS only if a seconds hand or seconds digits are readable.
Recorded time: 6:59
